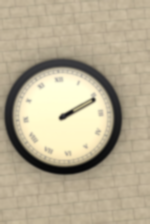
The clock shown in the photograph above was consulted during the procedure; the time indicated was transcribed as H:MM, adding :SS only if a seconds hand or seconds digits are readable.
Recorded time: 2:11
